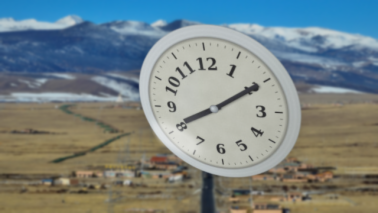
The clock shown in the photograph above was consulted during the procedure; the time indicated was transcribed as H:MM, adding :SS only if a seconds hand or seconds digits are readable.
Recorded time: 8:10
